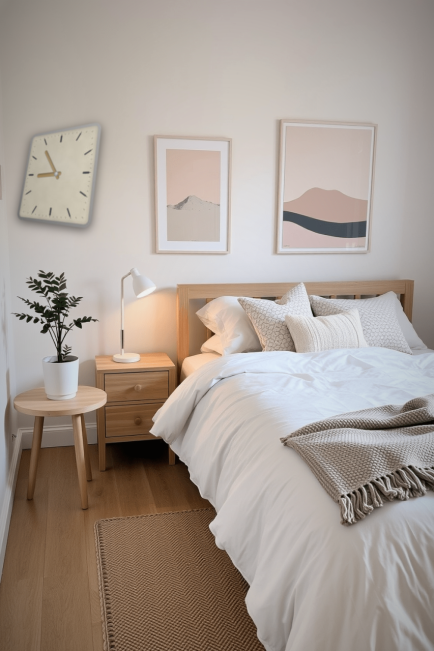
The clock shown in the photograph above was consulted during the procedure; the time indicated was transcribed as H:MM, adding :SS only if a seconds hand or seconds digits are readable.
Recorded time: 8:54
